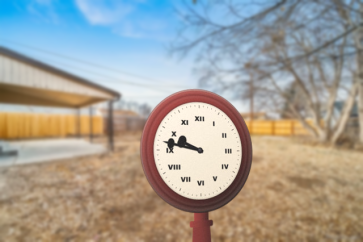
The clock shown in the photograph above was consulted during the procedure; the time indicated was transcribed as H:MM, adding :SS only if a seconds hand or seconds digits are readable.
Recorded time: 9:47
